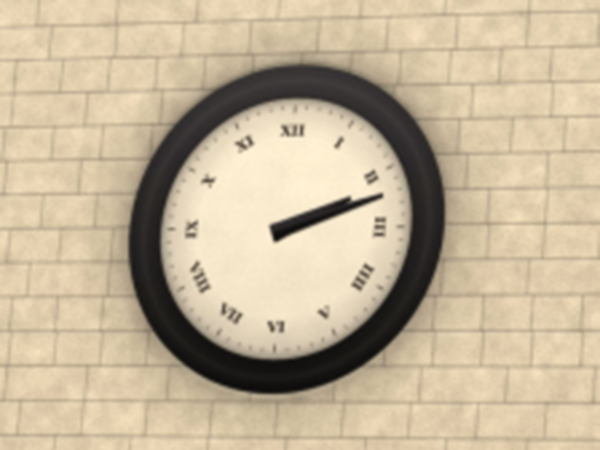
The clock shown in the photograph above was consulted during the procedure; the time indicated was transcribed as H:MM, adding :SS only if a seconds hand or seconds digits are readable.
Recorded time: 2:12
